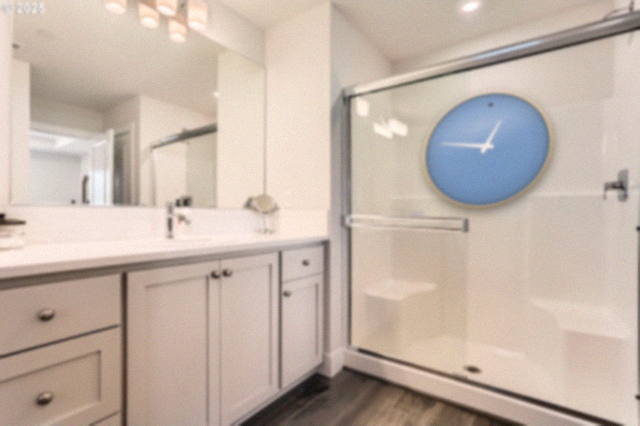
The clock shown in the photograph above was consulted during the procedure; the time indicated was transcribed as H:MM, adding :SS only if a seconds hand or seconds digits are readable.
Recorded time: 12:46
